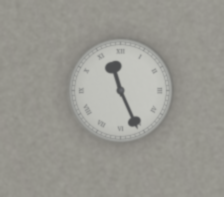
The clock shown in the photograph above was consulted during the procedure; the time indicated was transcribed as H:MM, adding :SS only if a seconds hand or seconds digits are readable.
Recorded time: 11:26
